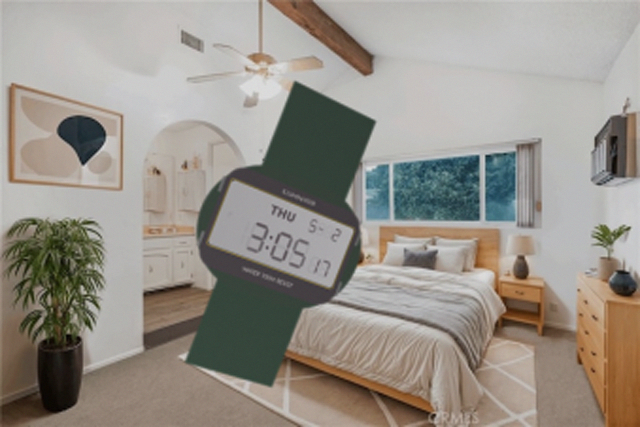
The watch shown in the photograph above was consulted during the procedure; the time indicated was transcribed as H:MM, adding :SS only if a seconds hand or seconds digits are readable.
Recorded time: 3:05:17
